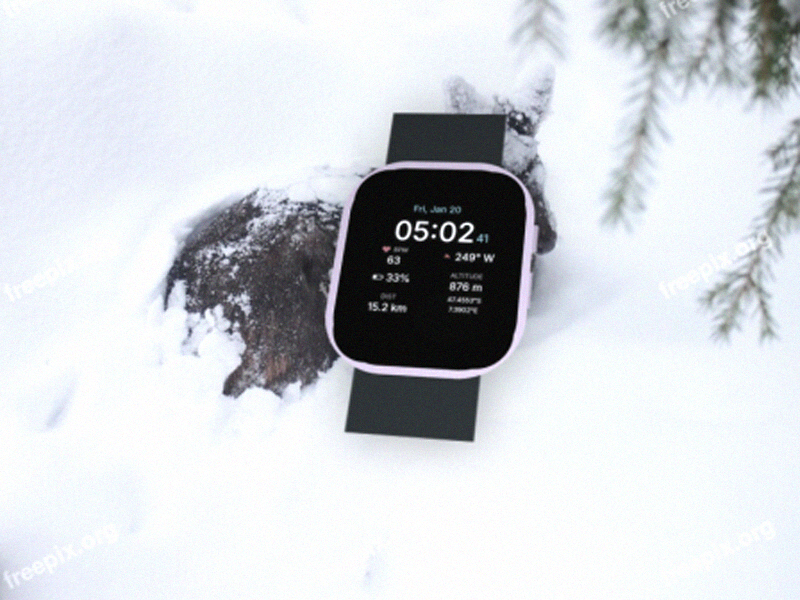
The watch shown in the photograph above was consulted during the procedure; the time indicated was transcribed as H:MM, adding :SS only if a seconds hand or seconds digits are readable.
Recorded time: 5:02
